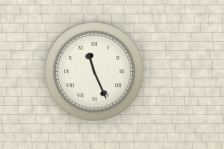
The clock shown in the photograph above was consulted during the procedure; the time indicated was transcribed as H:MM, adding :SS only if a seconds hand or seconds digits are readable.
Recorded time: 11:26
